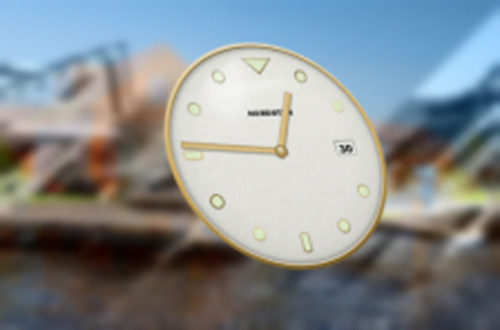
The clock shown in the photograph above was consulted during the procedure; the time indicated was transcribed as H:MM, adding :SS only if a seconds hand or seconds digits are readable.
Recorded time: 12:46
